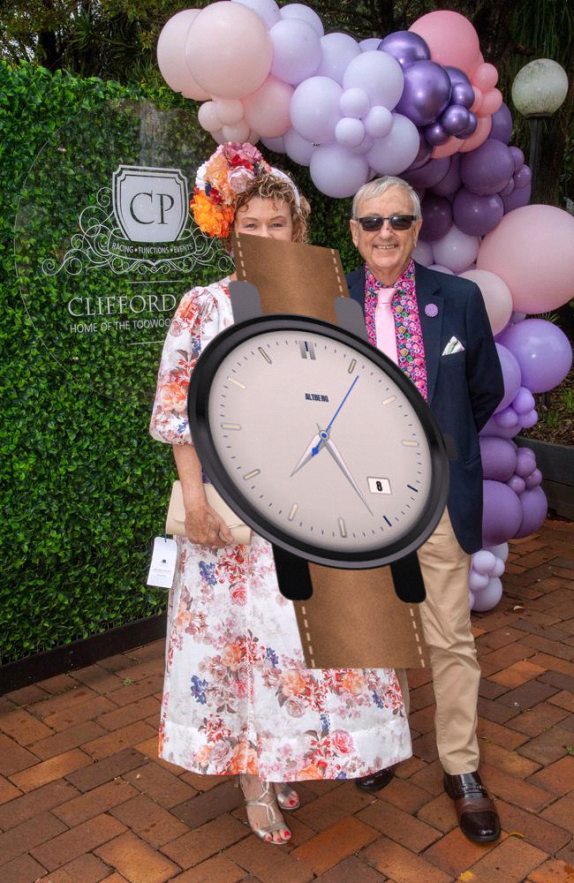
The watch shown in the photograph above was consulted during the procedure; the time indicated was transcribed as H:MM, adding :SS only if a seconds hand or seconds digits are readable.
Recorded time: 7:26:06
